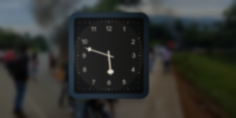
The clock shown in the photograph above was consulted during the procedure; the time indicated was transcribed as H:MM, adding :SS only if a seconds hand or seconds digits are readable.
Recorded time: 5:48
